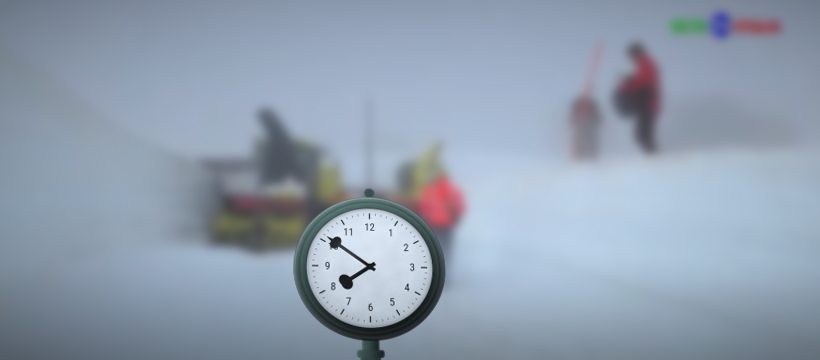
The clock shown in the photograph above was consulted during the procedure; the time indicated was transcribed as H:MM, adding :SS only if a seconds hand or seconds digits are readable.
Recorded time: 7:51
